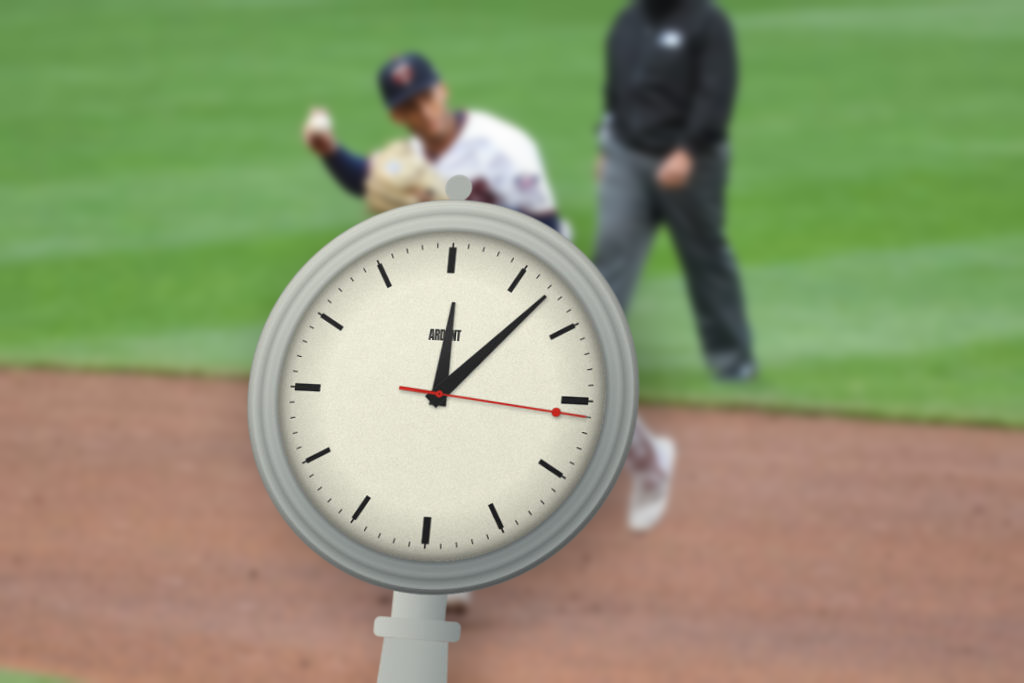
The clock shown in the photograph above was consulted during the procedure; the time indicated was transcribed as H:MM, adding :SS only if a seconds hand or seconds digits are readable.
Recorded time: 12:07:16
